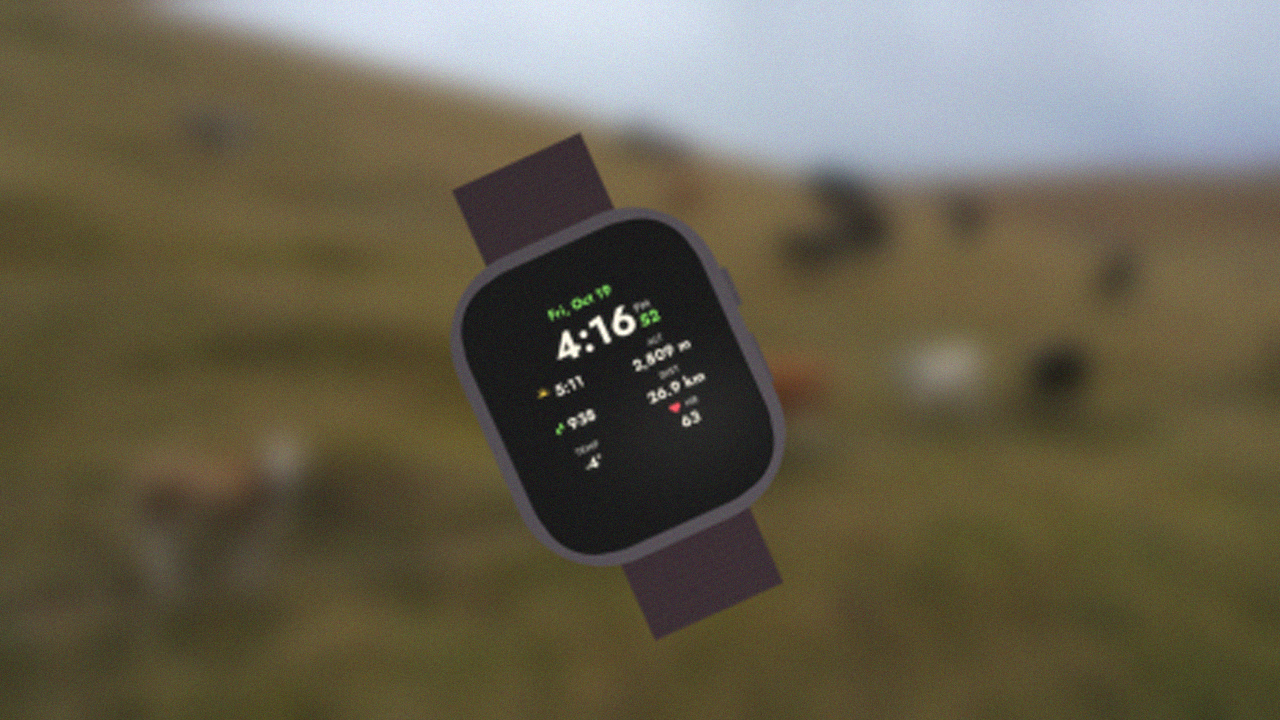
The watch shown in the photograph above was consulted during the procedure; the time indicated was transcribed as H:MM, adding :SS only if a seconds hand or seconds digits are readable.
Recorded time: 4:16
